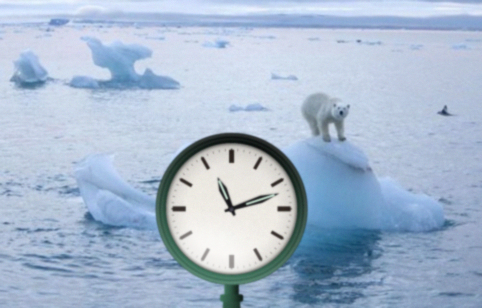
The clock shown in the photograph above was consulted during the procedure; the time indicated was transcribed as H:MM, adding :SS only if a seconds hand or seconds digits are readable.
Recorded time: 11:12
